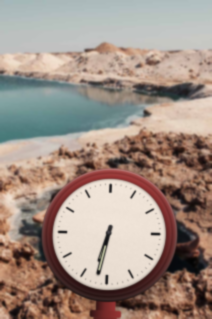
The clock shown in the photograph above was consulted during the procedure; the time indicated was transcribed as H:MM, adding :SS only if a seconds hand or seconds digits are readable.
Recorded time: 6:32
